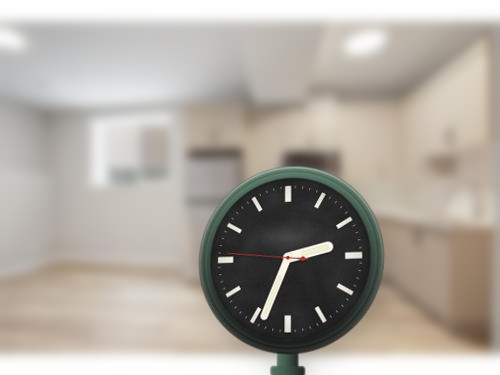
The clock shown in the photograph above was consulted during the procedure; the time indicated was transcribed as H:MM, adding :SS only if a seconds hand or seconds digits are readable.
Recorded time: 2:33:46
